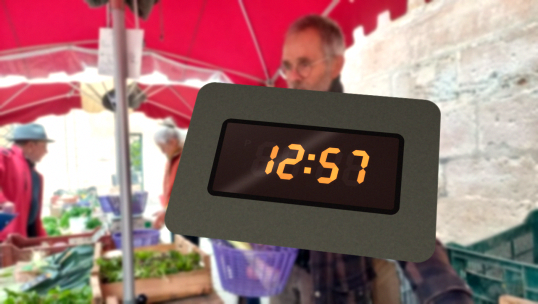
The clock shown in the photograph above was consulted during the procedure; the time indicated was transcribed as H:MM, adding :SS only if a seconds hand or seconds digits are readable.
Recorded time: 12:57
